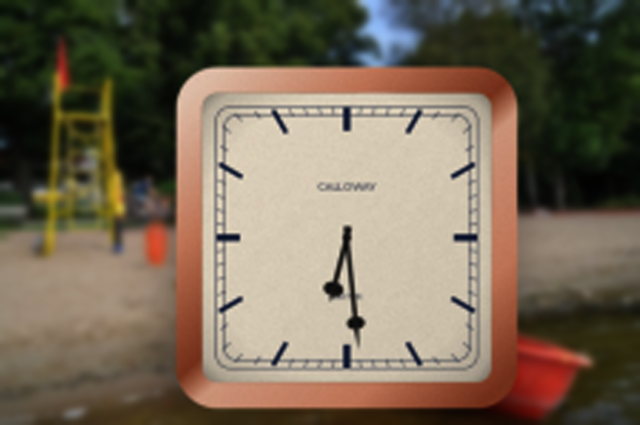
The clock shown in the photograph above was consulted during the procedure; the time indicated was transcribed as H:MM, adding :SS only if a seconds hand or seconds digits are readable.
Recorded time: 6:29
